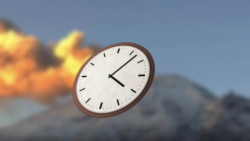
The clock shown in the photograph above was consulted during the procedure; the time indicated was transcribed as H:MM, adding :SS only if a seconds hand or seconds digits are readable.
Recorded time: 4:07
